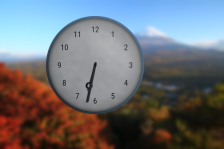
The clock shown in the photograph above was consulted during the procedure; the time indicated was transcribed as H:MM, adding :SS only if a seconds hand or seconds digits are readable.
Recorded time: 6:32
